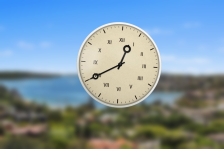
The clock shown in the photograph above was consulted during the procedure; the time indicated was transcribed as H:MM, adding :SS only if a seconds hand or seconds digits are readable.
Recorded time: 12:40
